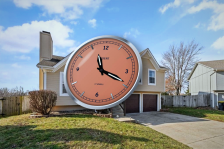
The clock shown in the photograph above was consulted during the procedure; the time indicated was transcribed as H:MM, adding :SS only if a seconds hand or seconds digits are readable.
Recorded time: 11:19
